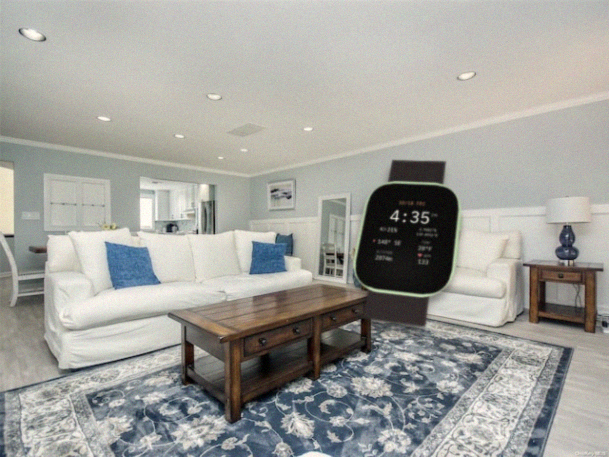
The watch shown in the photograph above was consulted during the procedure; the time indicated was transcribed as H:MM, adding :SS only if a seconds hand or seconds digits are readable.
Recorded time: 4:35
